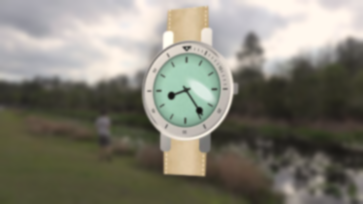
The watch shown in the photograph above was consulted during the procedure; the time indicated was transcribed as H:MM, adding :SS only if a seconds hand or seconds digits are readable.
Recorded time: 8:24
